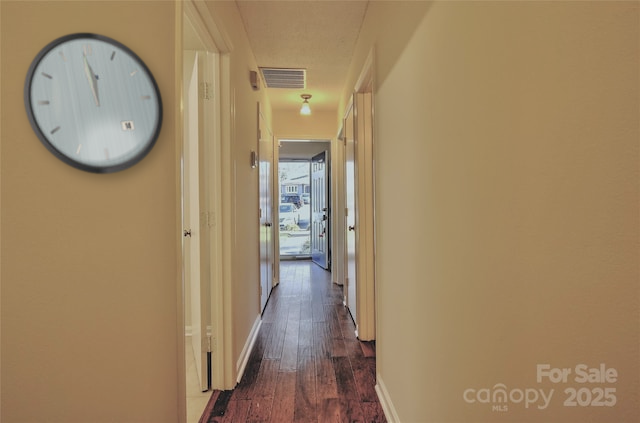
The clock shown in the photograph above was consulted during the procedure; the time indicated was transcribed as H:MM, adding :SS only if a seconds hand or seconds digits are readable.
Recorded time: 11:59
